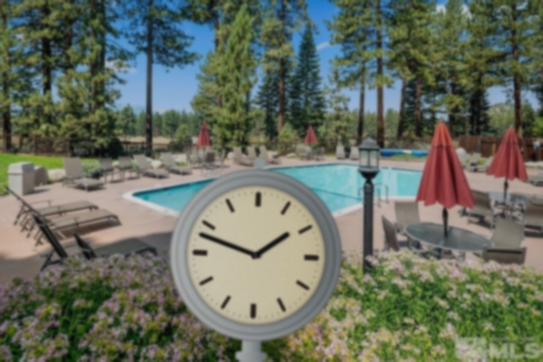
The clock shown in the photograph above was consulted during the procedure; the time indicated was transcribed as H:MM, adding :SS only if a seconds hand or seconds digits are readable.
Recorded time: 1:48
